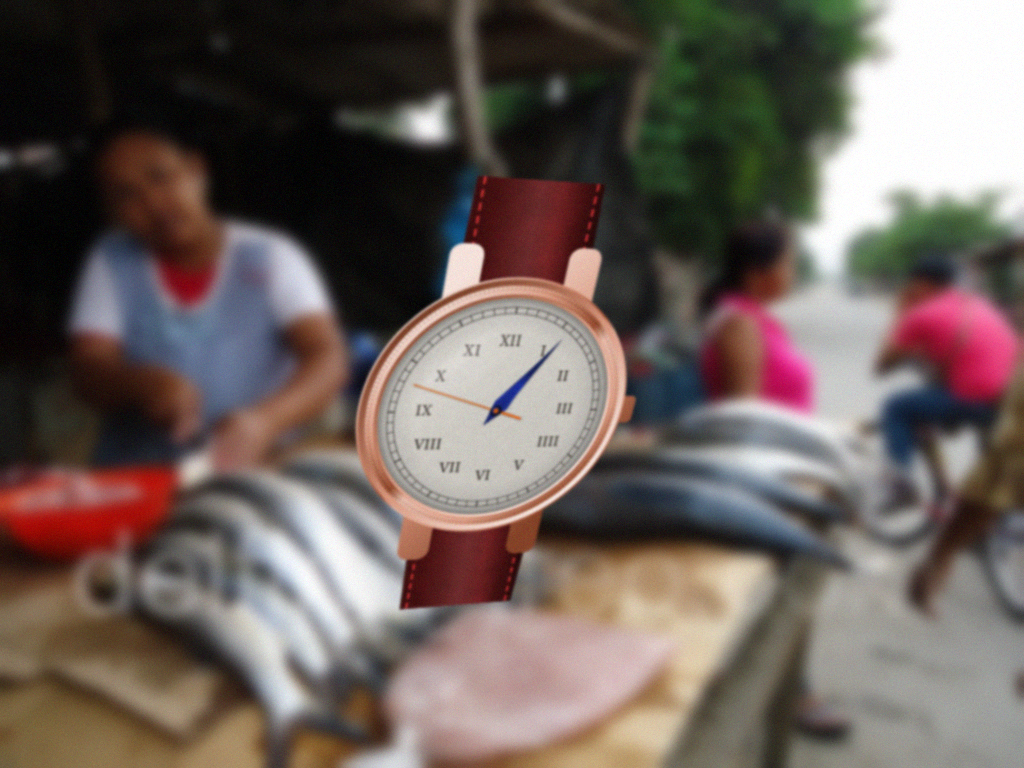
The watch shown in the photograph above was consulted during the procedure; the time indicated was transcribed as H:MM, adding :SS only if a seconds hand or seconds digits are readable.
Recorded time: 1:05:48
